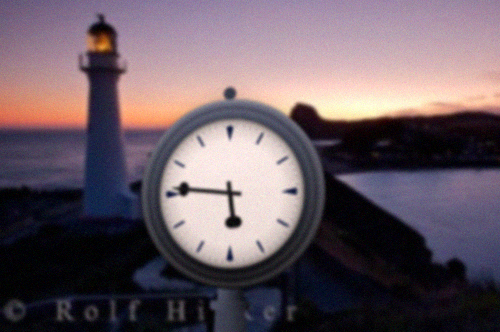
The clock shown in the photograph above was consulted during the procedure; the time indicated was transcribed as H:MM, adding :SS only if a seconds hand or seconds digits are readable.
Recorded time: 5:46
